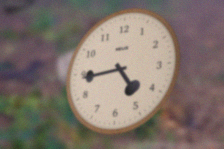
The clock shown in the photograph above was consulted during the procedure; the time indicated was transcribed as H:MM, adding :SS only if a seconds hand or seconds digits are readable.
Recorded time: 4:44
